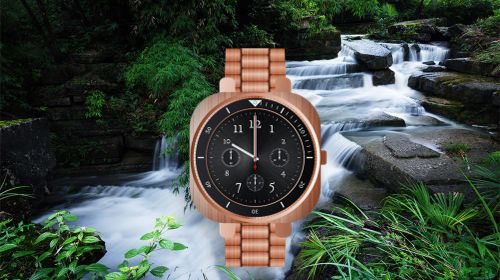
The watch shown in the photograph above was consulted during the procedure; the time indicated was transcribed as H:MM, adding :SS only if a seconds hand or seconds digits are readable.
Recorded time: 10:00
